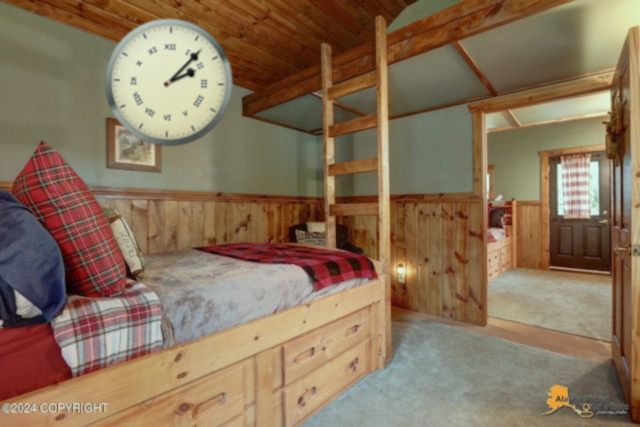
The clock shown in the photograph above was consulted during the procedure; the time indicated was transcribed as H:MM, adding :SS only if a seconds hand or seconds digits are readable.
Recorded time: 2:07
